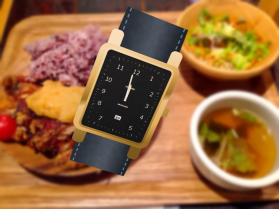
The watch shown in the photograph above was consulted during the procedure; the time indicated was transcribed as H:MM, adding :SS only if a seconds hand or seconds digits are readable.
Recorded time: 11:59
